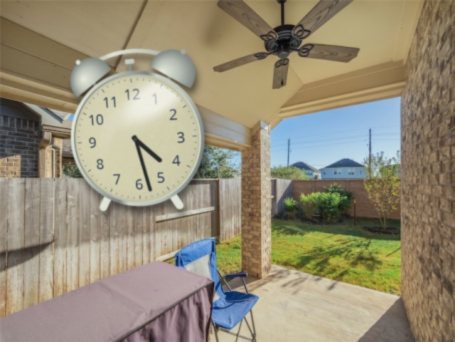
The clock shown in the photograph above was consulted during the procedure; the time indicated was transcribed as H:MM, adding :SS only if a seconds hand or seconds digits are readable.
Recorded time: 4:28
